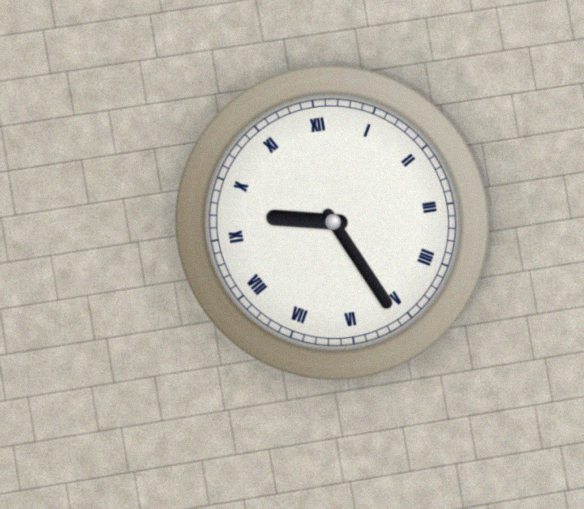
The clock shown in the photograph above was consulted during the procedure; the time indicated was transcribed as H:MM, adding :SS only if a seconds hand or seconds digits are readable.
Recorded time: 9:26
